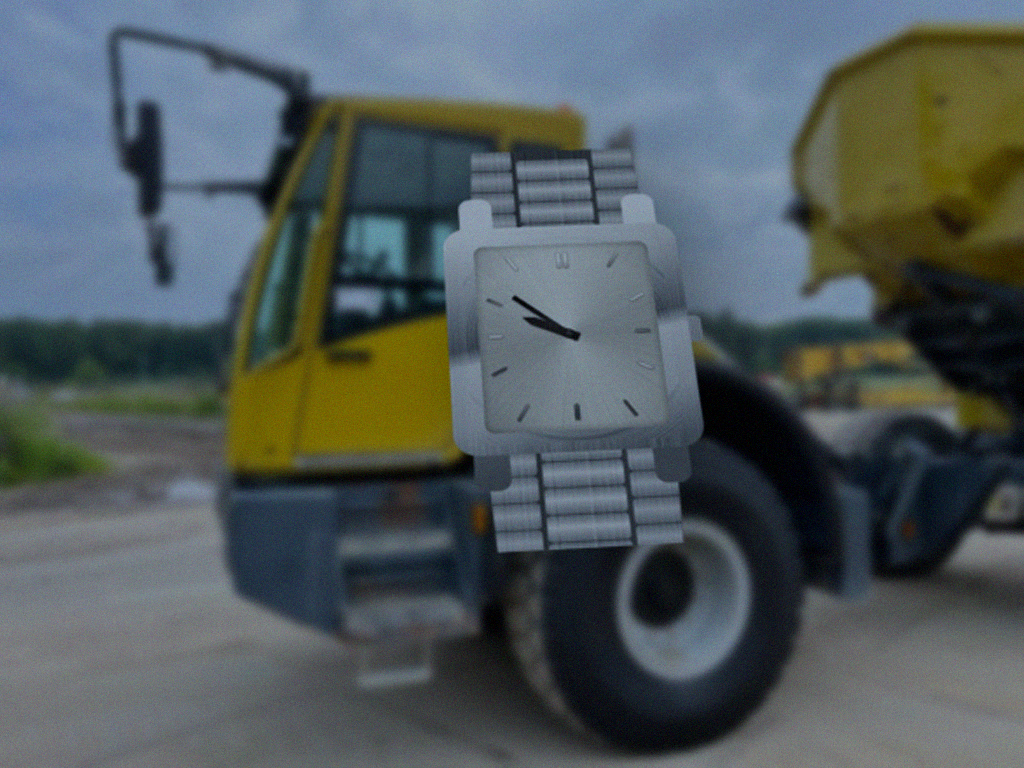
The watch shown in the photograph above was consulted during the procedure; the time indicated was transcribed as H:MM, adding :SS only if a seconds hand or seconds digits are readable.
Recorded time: 9:52
